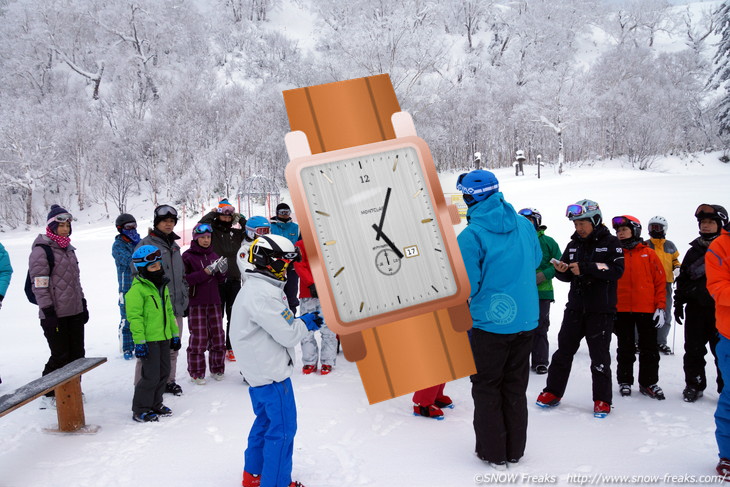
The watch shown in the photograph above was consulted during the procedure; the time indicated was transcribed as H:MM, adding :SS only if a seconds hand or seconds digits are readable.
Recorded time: 5:05
